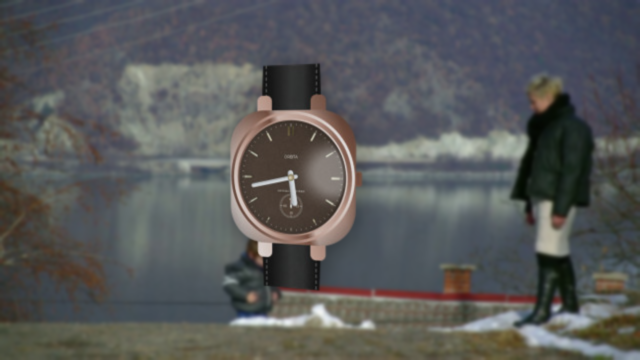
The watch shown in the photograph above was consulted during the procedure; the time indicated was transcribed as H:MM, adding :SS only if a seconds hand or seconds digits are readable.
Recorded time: 5:43
